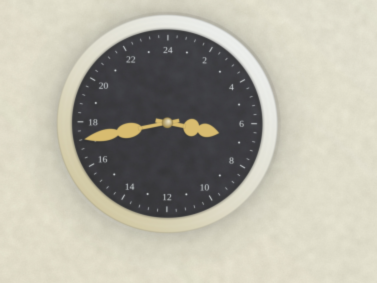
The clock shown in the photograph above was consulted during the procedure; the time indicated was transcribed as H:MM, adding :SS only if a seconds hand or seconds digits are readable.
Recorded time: 6:43
